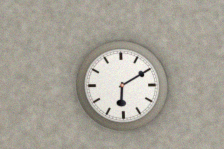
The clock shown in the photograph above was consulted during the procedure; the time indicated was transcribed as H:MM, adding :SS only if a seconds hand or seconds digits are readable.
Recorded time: 6:10
